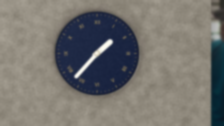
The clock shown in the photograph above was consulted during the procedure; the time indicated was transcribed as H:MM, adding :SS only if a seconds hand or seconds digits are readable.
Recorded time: 1:37
